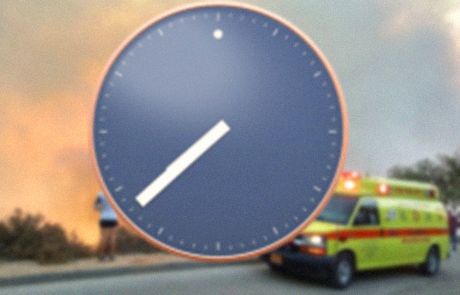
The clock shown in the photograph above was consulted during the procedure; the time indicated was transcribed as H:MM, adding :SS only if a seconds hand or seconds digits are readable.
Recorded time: 7:38
